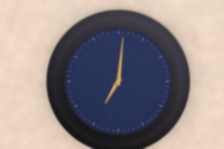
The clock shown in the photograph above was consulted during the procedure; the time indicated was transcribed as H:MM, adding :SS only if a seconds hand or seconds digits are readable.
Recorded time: 7:01
